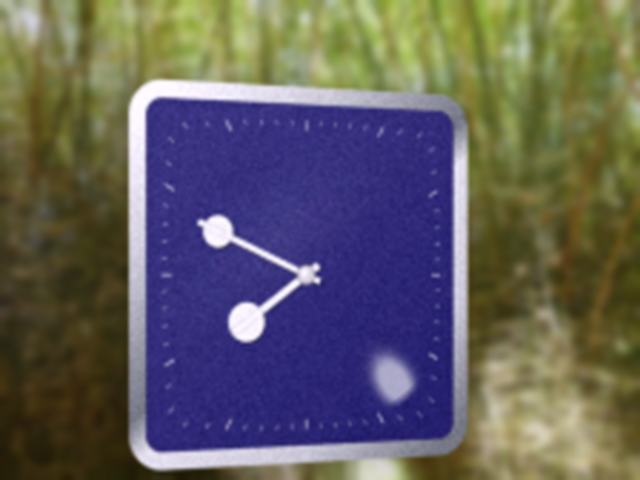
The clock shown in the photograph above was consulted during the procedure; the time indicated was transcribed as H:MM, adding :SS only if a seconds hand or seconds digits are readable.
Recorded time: 7:49
